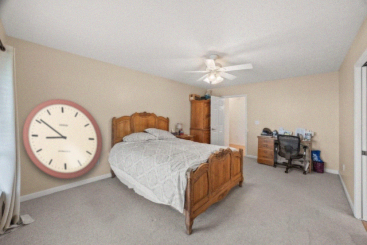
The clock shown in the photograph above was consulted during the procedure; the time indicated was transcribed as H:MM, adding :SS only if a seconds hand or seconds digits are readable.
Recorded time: 8:51
